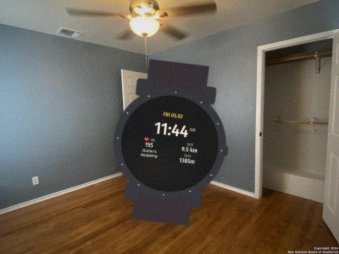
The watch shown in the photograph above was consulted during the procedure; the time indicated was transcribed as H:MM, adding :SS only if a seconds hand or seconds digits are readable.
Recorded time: 11:44
